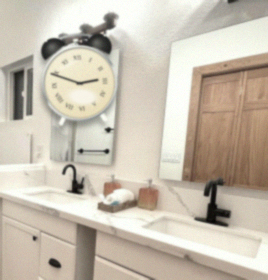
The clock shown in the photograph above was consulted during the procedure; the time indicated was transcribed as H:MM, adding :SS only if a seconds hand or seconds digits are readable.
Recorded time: 2:49
